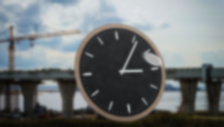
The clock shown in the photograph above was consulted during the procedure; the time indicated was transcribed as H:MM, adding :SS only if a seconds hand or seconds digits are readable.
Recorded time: 3:06
